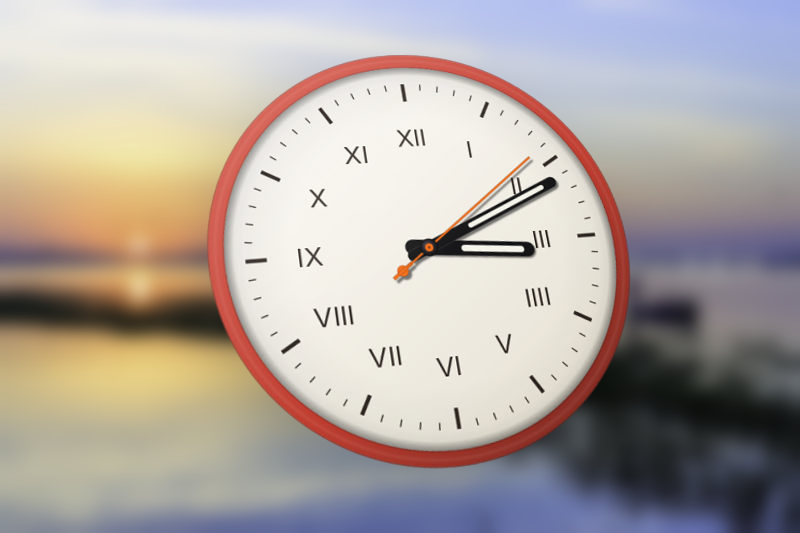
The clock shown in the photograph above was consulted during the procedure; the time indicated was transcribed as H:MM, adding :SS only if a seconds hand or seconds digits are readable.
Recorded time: 3:11:09
